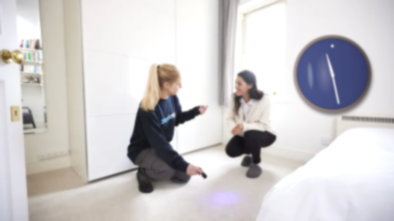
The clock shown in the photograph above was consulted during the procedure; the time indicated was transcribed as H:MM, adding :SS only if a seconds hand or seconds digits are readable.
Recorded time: 11:28
